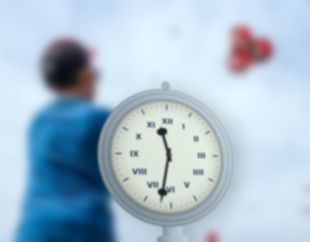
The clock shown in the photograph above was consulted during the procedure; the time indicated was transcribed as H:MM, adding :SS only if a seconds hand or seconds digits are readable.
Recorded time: 11:32
